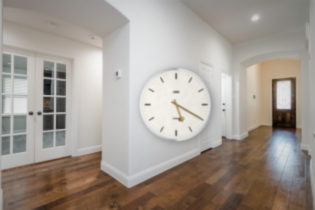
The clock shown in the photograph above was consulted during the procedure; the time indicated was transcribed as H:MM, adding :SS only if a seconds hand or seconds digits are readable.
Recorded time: 5:20
